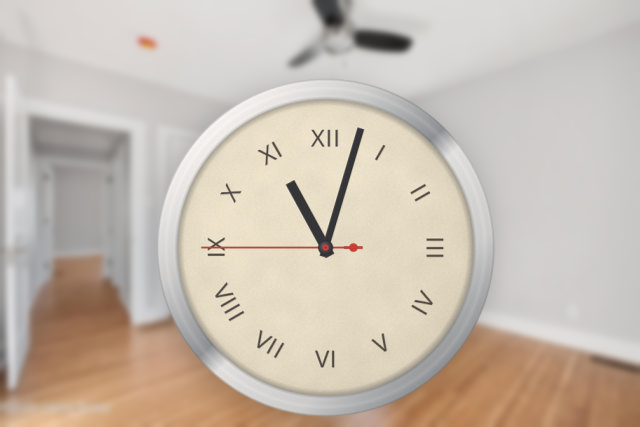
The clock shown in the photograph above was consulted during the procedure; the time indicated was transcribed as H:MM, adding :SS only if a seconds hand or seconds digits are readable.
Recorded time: 11:02:45
